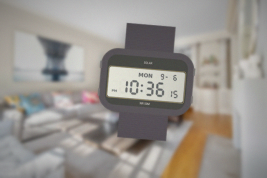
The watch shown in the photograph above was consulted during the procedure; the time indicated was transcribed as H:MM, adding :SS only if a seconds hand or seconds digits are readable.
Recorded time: 10:36:15
